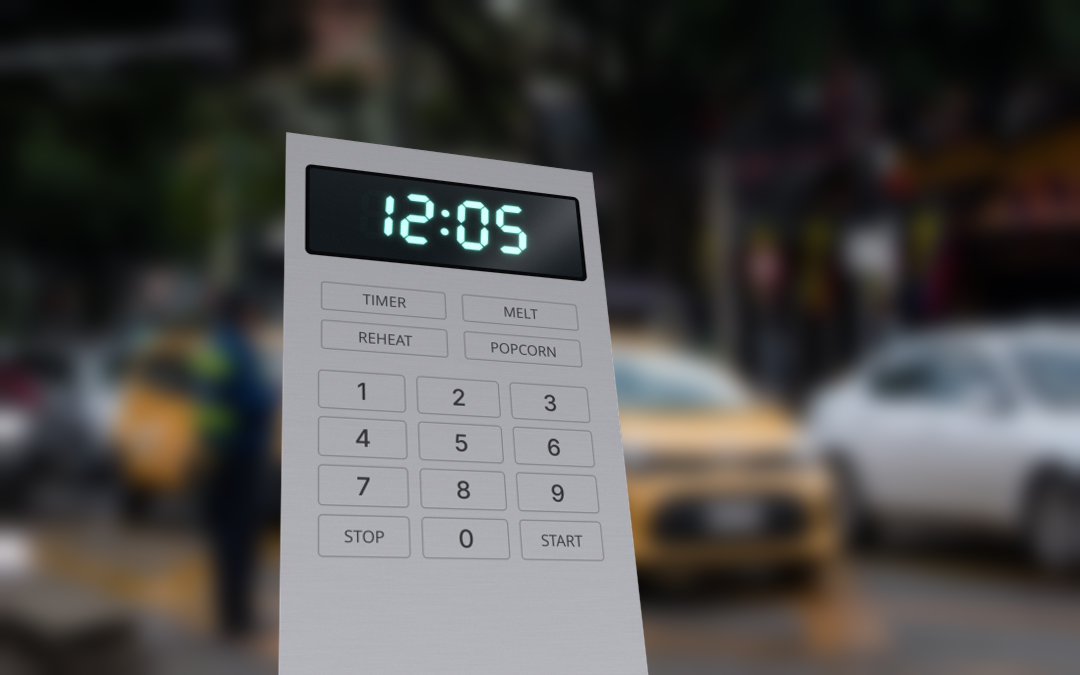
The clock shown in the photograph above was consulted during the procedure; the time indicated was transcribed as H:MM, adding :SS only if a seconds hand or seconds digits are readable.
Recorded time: 12:05
